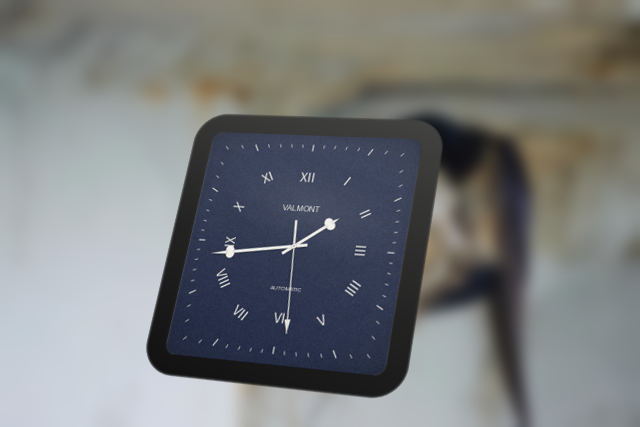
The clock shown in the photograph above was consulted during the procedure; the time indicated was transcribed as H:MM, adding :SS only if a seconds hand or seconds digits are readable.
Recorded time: 1:43:29
